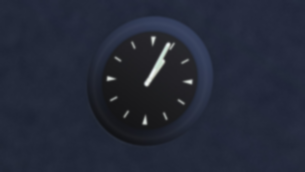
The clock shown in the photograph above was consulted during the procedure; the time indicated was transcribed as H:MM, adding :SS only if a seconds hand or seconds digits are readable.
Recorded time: 1:04
